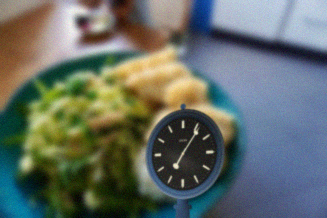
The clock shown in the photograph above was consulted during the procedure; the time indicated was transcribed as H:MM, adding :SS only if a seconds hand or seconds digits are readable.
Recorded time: 7:06
